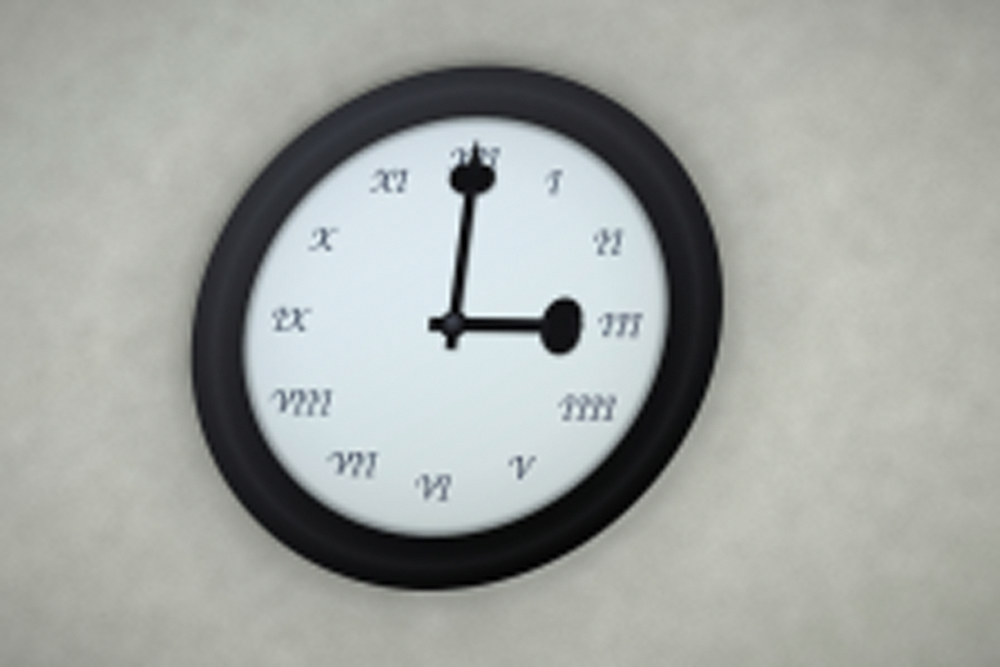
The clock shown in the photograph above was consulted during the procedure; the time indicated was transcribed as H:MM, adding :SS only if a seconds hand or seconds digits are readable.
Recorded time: 3:00
